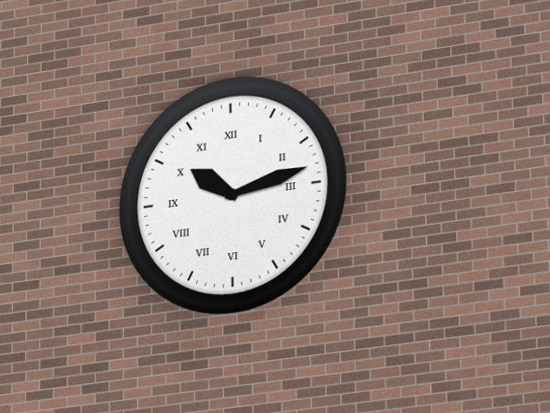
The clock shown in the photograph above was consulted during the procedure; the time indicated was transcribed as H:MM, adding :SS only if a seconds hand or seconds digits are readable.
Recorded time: 10:13
